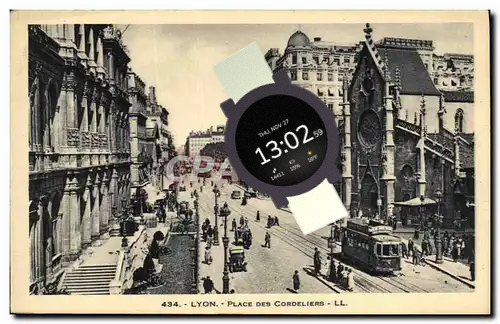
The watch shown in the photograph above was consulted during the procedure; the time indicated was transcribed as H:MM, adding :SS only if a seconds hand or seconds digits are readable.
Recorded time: 13:02:59
